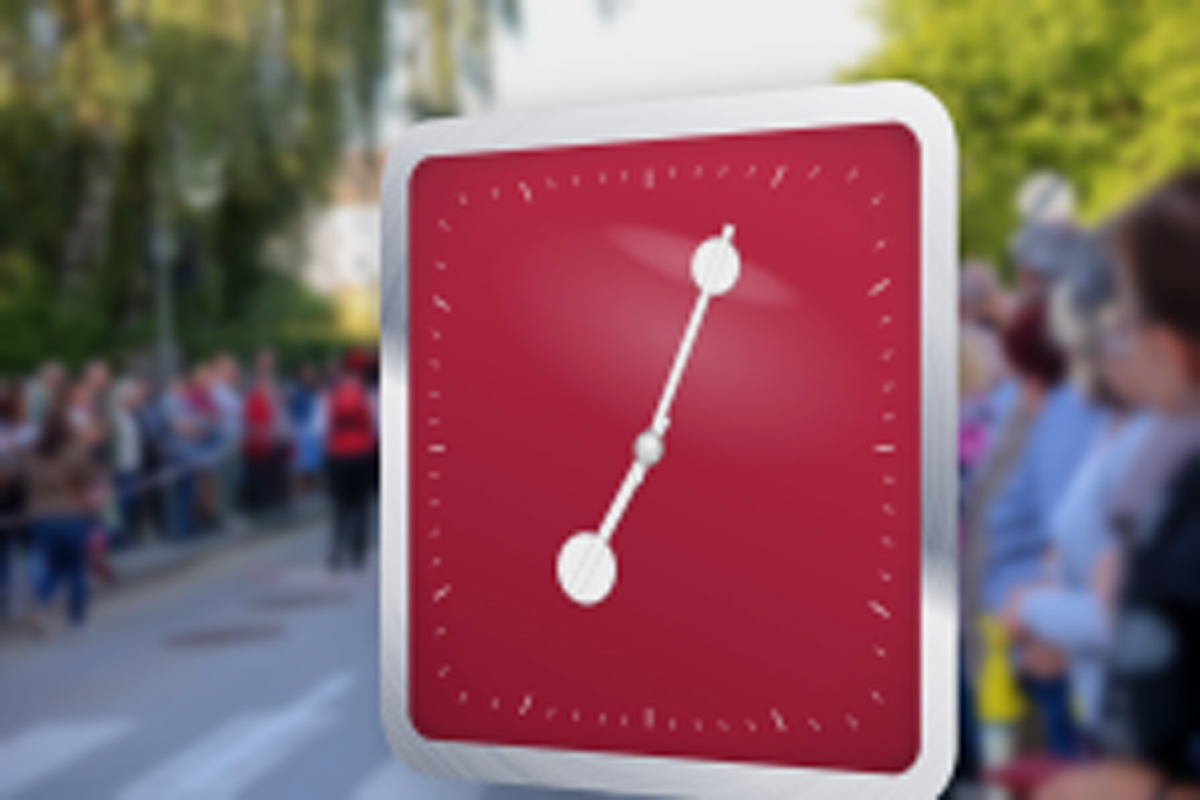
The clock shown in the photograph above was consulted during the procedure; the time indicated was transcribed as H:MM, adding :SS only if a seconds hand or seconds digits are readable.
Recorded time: 7:04
